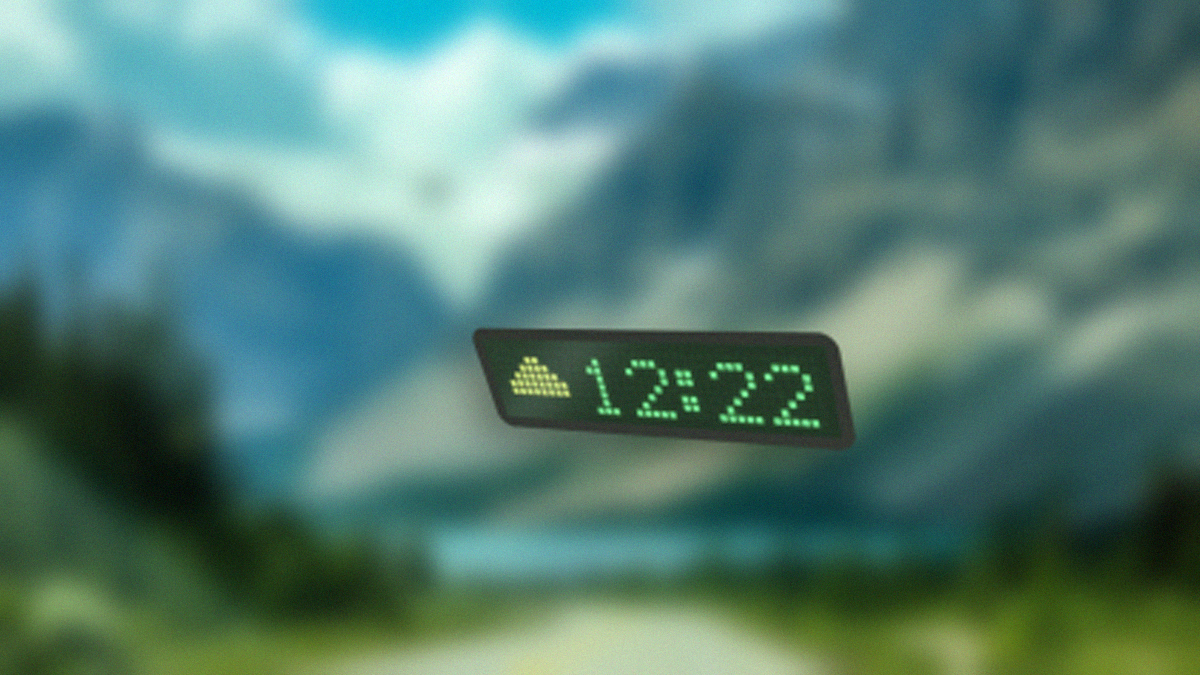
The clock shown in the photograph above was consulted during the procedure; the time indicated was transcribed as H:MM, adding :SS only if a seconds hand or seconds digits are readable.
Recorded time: 12:22
